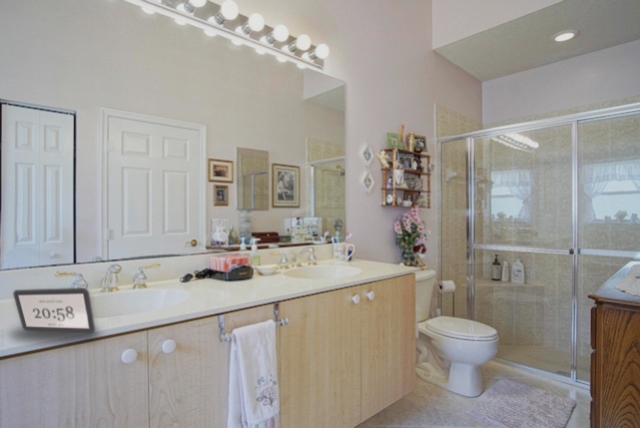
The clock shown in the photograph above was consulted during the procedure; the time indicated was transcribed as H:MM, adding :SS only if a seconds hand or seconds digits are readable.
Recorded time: 20:58
